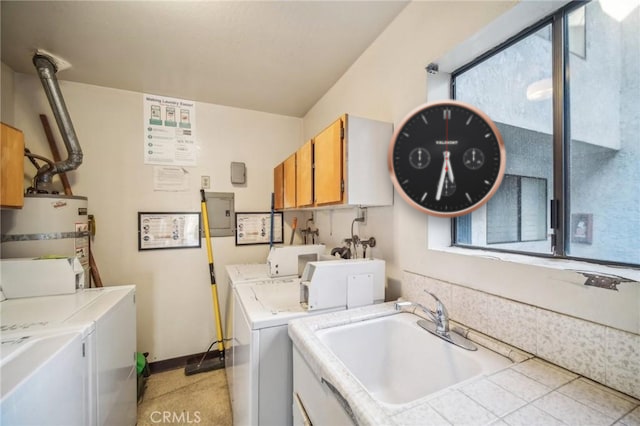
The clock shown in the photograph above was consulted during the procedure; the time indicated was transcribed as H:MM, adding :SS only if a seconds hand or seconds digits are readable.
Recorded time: 5:32
